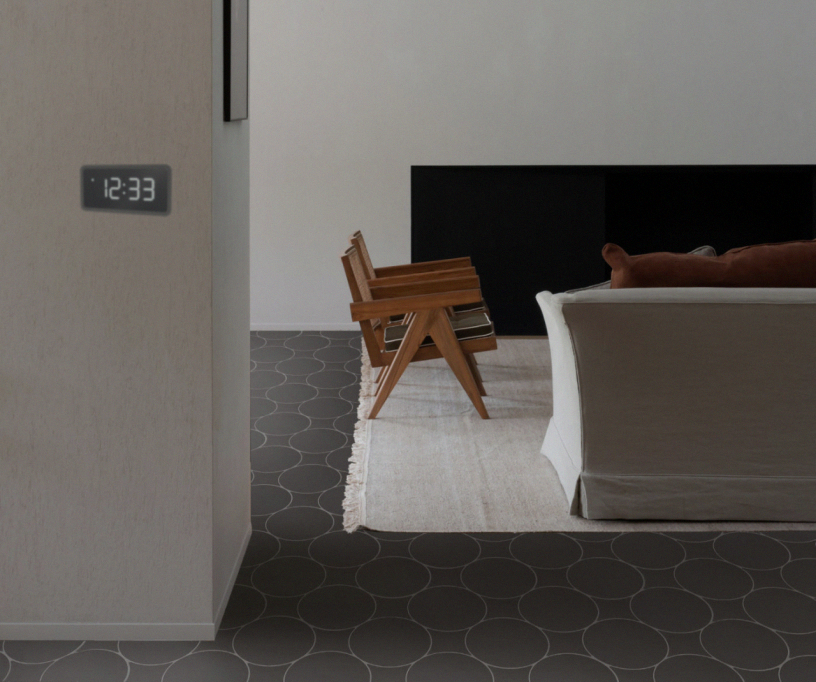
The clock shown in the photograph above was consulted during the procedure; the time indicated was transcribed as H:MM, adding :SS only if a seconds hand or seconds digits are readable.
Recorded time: 12:33
